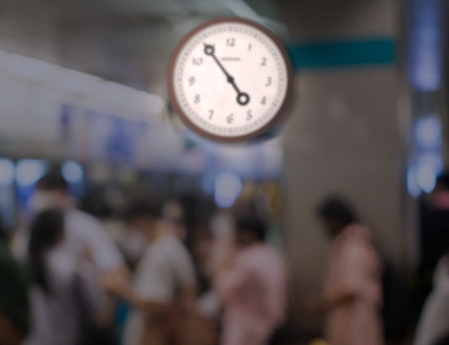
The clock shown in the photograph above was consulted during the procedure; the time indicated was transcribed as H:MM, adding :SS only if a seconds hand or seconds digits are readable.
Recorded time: 4:54
